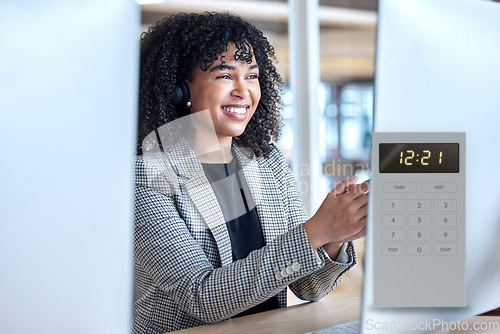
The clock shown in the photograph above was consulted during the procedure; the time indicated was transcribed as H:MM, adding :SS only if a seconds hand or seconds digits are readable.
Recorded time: 12:21
